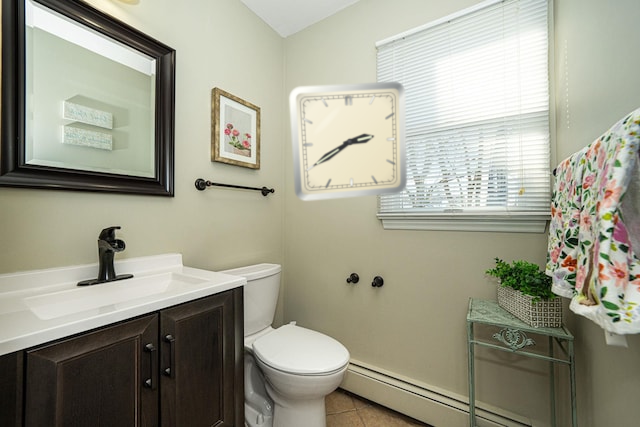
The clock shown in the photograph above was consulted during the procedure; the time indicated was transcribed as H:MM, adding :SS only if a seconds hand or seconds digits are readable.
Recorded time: 2:40
